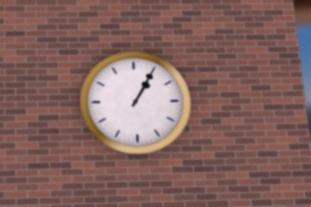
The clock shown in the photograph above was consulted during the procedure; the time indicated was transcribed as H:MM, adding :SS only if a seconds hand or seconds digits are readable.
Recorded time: 1:05
